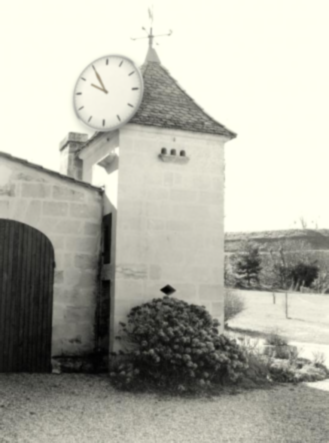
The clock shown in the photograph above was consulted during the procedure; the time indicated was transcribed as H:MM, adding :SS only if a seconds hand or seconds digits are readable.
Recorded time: 9:55
